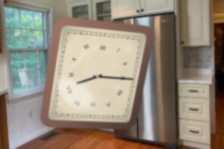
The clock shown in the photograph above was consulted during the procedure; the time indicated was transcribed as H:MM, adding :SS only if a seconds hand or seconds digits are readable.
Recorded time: 8:15
